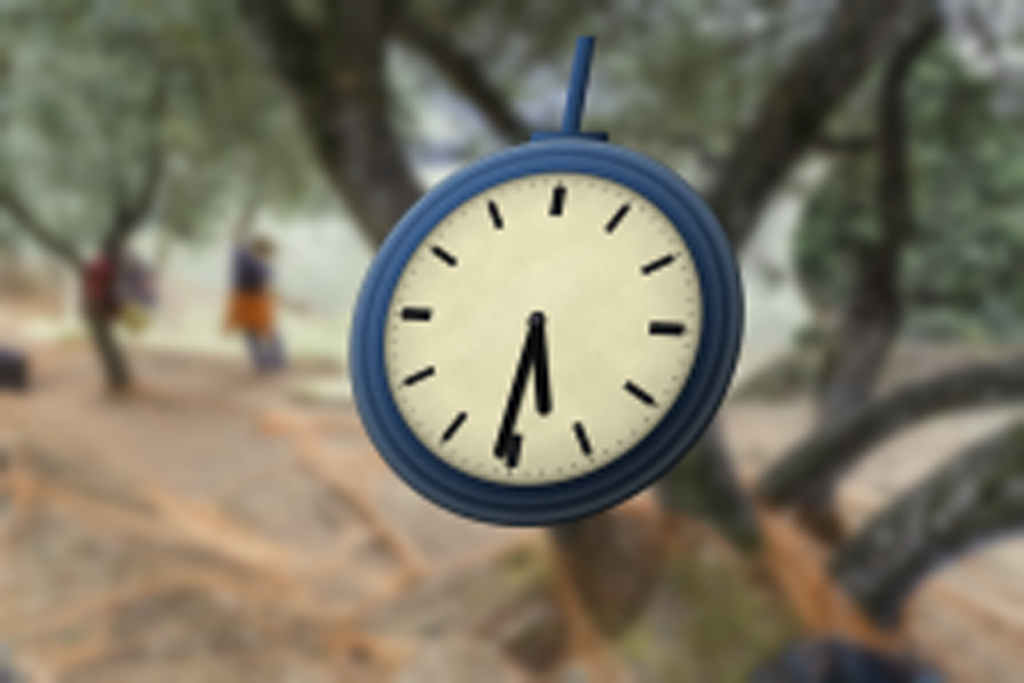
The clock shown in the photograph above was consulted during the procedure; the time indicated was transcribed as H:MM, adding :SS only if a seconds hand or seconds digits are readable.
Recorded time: 5:31
